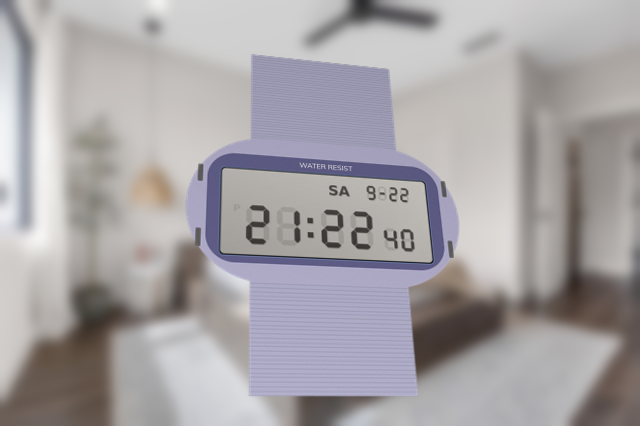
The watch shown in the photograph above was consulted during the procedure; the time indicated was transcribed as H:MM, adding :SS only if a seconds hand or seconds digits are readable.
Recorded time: 21:22:40
